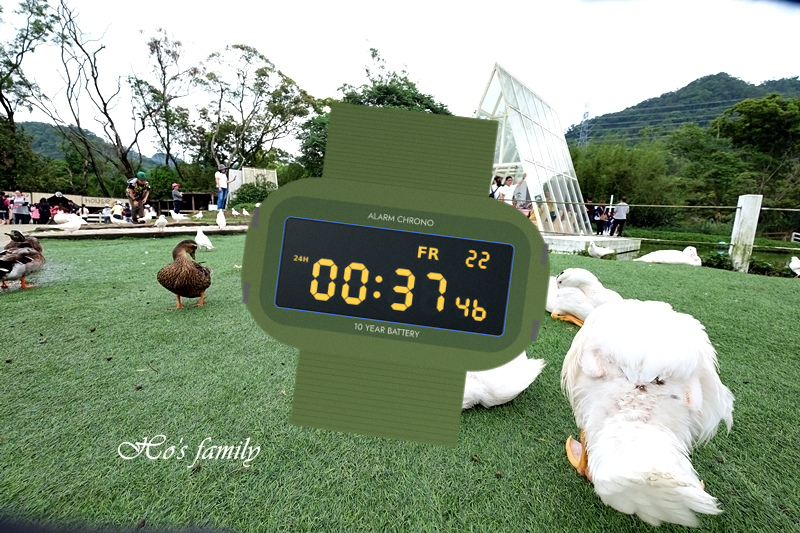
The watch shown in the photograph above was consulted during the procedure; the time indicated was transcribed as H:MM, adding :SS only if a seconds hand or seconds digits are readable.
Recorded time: 0:37:46
